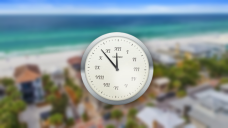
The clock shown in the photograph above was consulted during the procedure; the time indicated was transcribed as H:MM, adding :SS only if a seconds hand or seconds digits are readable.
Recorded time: 11:53
